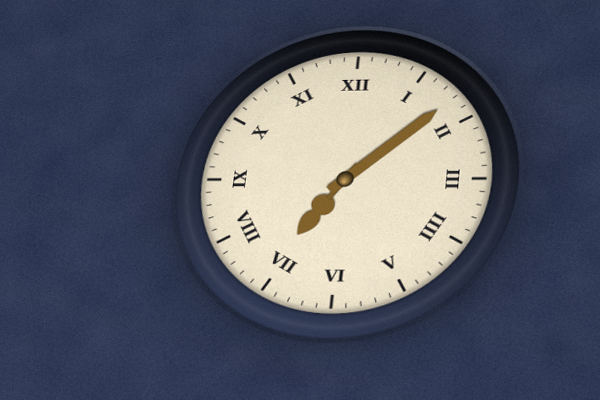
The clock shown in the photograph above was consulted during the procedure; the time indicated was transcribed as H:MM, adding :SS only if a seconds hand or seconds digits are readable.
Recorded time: 7:08
